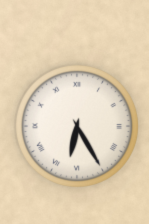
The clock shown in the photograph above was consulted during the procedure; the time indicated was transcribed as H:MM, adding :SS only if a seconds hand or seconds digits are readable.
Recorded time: 6:25
